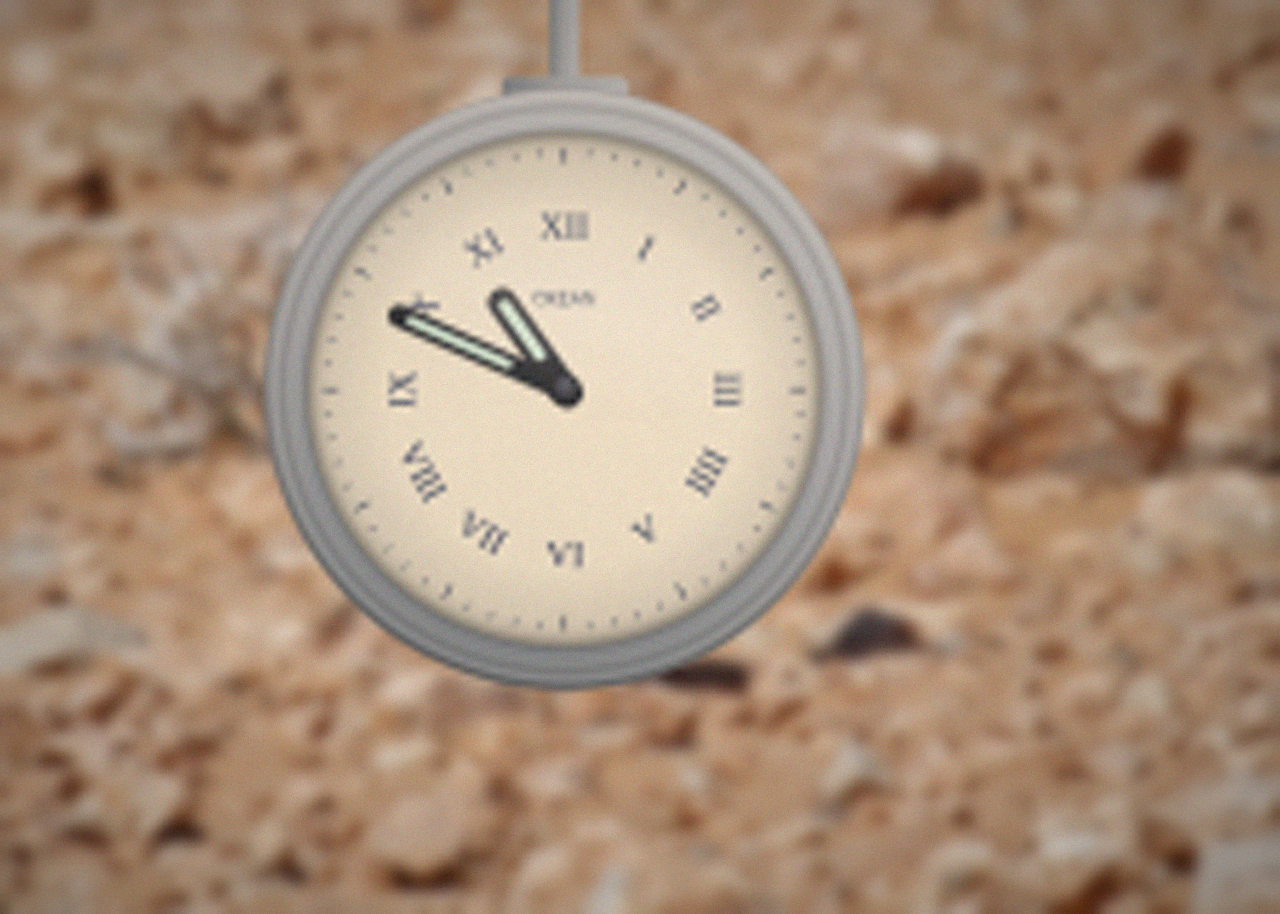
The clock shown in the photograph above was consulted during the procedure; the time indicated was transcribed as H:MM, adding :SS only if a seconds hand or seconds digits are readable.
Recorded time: 10:49
